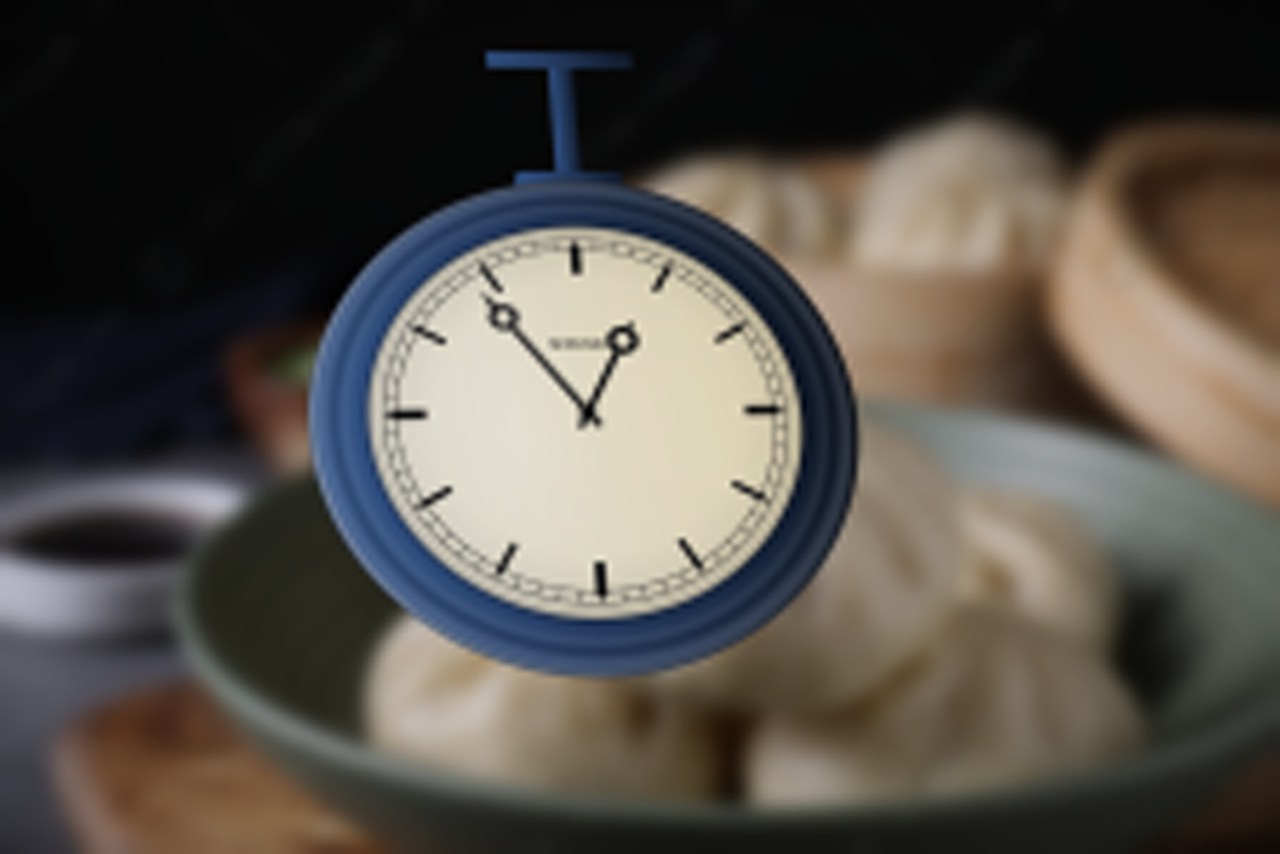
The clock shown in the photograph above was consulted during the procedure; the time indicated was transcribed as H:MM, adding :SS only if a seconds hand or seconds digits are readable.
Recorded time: 12:54
